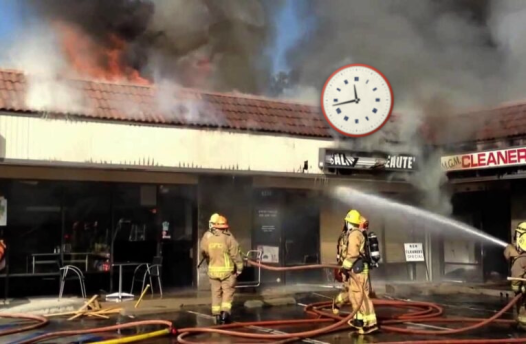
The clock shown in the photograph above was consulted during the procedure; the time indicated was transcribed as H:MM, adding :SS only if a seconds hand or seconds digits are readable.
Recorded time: 11:43
